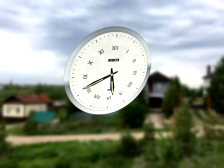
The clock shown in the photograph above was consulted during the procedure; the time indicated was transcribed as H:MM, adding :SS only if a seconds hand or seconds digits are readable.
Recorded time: 5:41
